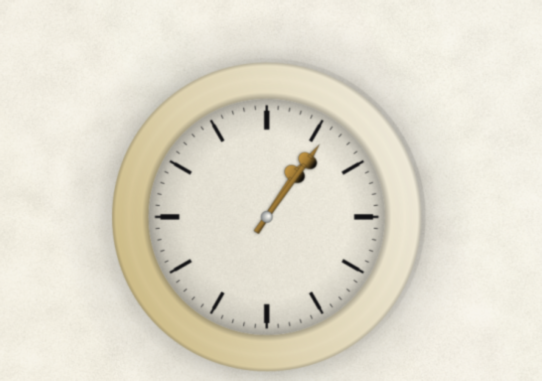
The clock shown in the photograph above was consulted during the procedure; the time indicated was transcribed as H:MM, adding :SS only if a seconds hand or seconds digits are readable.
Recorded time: 1:06
